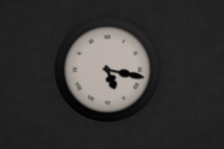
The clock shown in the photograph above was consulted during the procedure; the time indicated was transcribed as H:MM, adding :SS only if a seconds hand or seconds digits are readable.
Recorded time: 5:17
